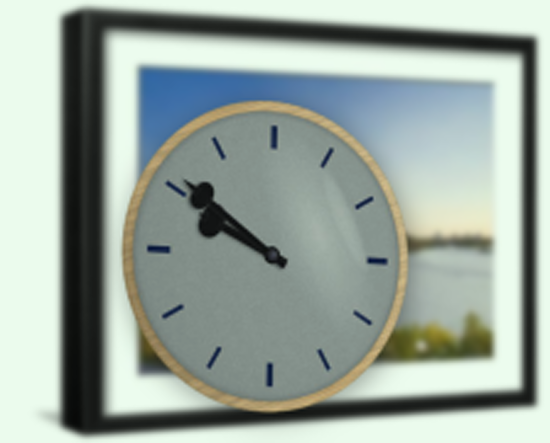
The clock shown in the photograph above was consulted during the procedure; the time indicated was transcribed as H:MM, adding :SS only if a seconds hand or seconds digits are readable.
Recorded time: 9:51
